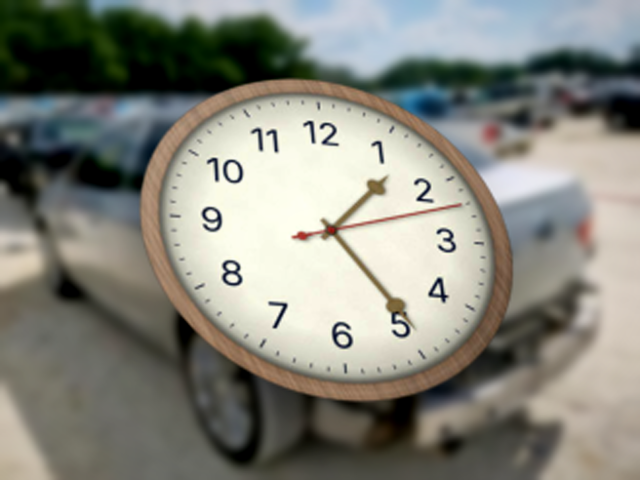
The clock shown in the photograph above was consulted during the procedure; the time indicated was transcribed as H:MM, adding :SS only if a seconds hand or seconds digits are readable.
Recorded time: 1:24:12
